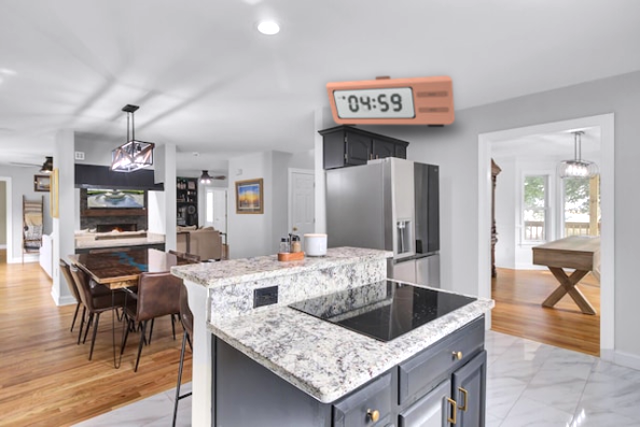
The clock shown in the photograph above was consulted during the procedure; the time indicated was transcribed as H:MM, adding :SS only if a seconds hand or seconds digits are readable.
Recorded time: 4:59
